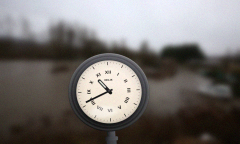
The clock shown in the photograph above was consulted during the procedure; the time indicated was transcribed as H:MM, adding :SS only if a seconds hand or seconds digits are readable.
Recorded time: 10:41
